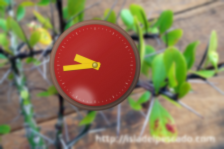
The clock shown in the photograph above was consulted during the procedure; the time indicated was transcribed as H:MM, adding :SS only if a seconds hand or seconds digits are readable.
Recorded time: 9:44
